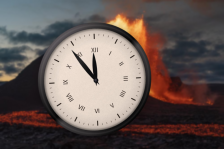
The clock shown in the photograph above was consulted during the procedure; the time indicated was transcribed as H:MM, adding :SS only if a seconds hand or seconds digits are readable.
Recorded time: 11:54
